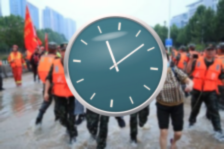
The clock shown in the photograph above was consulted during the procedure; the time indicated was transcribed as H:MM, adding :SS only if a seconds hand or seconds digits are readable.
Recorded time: 11:08
